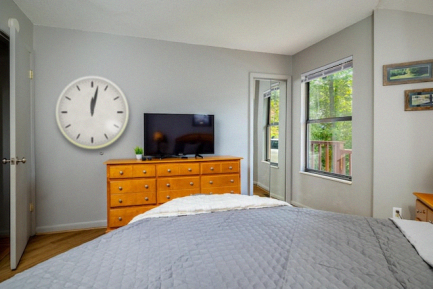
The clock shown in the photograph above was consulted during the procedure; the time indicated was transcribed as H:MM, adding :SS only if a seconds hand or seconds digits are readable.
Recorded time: 12:02
